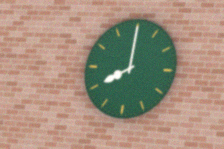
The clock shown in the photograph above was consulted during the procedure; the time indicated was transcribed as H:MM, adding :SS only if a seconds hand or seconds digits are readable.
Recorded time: 8:00
